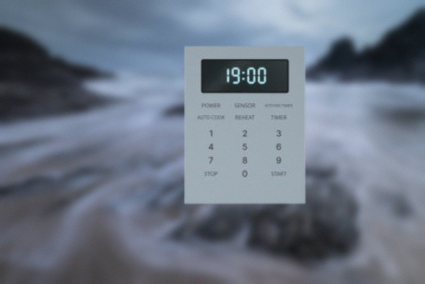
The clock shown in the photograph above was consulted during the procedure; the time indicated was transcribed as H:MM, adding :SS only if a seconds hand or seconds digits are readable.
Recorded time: 19:00
